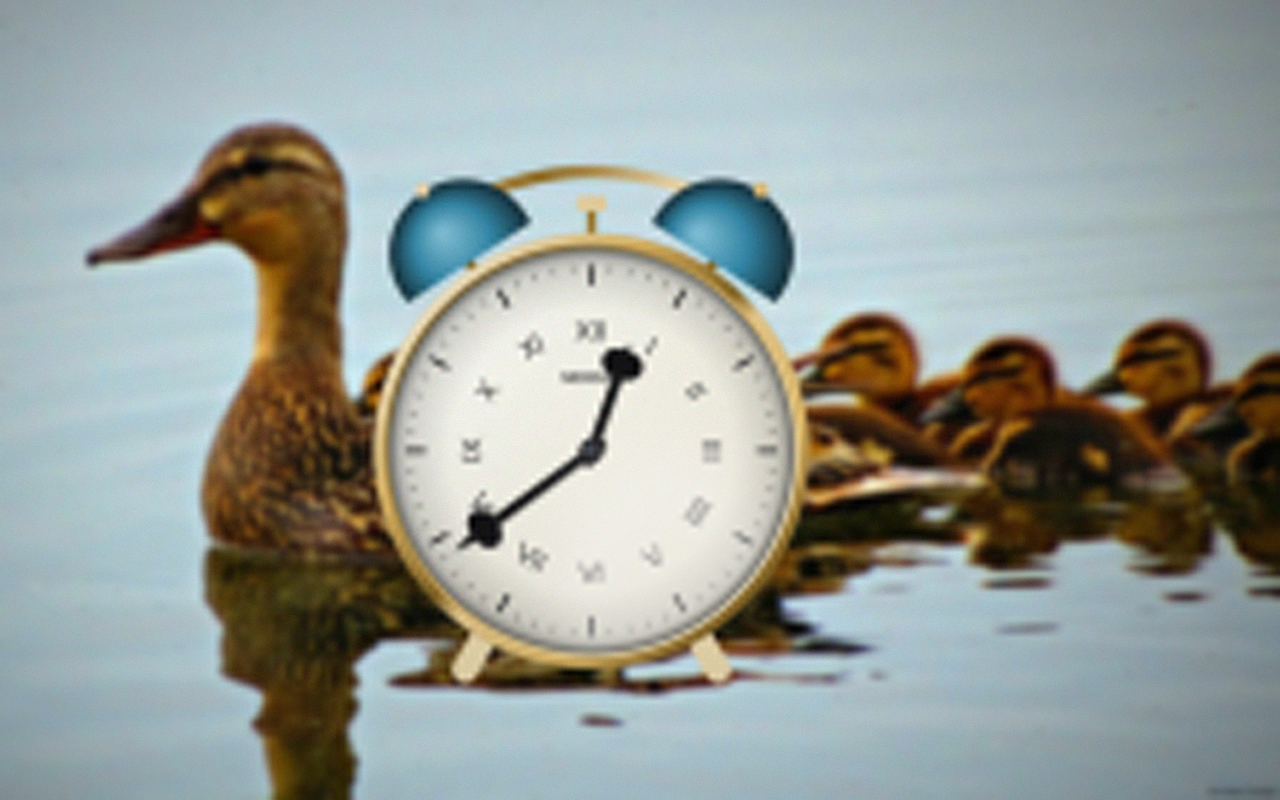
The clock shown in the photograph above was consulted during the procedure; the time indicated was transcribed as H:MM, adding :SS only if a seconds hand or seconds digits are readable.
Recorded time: 12:39
